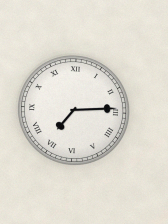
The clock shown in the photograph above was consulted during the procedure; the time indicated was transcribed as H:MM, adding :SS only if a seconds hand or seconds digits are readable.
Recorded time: 7:14
